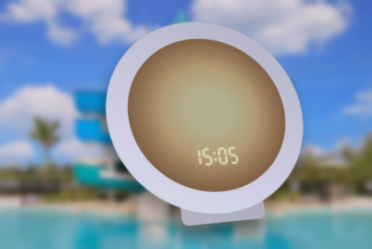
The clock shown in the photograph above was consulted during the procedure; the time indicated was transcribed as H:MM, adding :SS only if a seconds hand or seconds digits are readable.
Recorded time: 15:05
